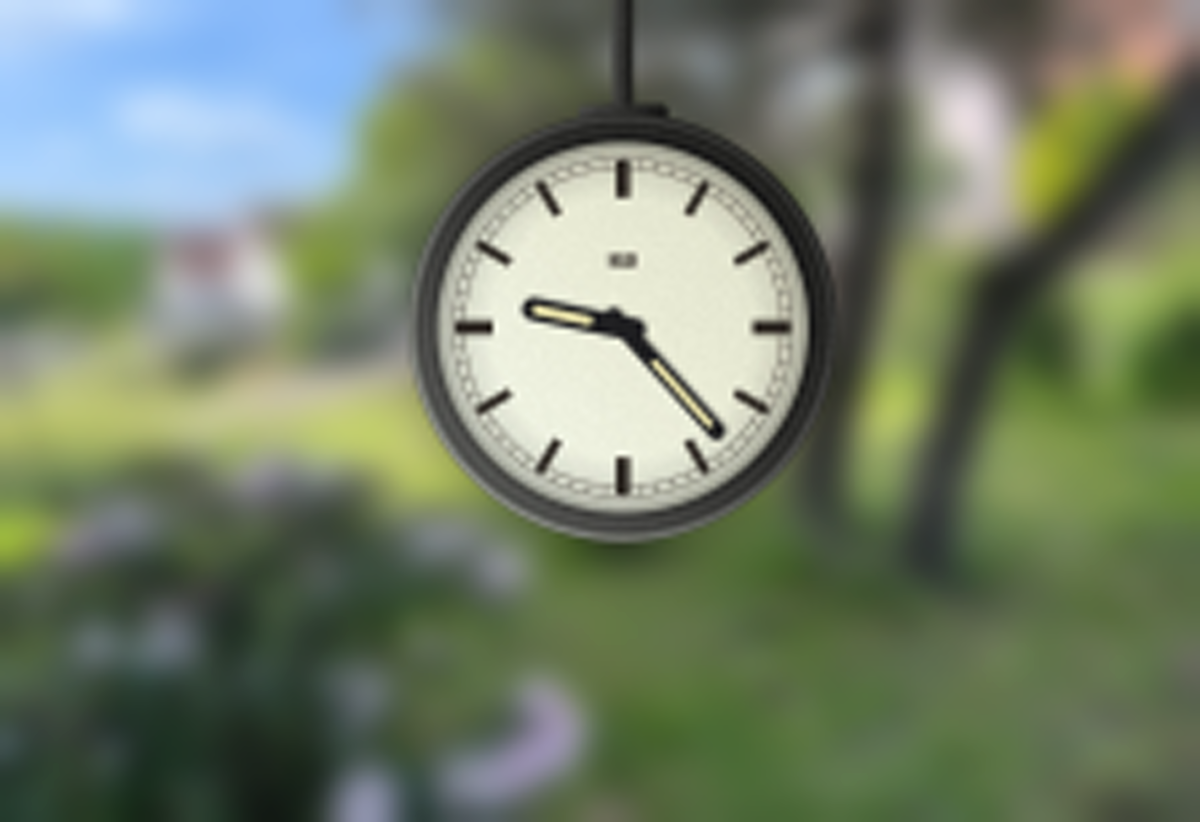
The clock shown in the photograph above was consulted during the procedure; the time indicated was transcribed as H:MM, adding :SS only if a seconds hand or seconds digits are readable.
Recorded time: 9:23
